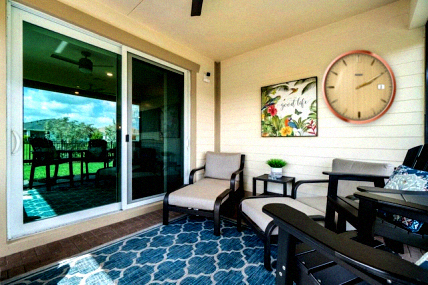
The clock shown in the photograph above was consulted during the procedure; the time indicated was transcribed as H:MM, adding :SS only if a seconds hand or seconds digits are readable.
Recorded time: 2:10
